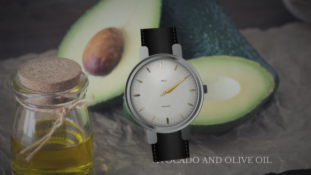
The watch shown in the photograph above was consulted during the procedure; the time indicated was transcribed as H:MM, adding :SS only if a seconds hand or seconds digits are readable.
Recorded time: 2:10
